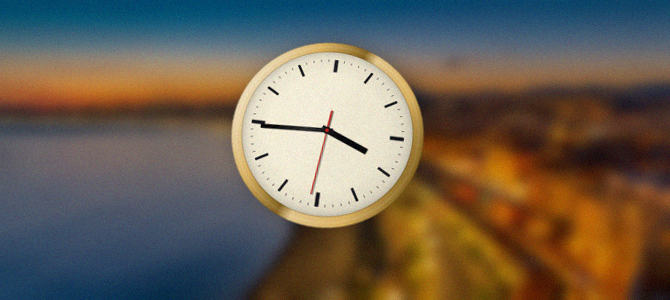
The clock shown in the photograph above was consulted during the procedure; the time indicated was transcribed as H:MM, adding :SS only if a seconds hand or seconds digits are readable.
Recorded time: 3:44:31
